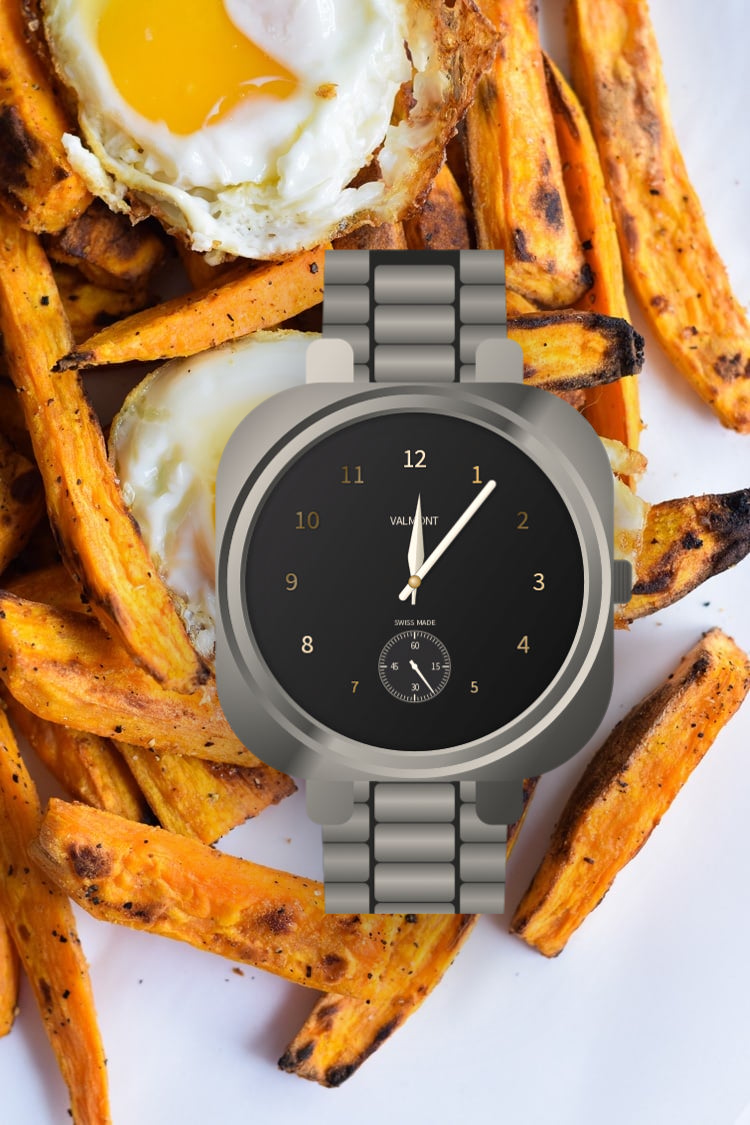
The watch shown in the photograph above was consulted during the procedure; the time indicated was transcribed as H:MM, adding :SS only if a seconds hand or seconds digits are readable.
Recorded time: 12:06:24
